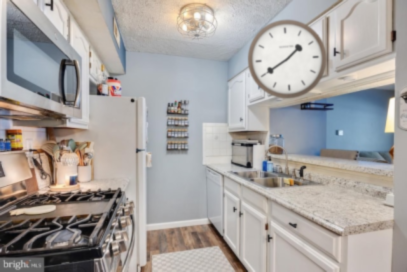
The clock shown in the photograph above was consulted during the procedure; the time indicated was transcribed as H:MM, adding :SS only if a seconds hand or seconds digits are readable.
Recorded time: 1:40
